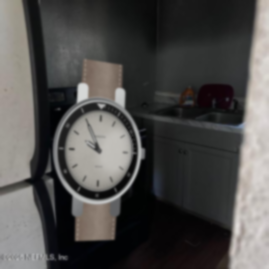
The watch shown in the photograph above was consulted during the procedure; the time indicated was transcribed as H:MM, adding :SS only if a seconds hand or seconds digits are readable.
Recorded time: 9:55
